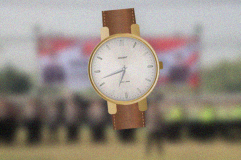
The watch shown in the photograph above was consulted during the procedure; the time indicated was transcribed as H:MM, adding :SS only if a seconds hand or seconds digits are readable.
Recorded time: 6:42
